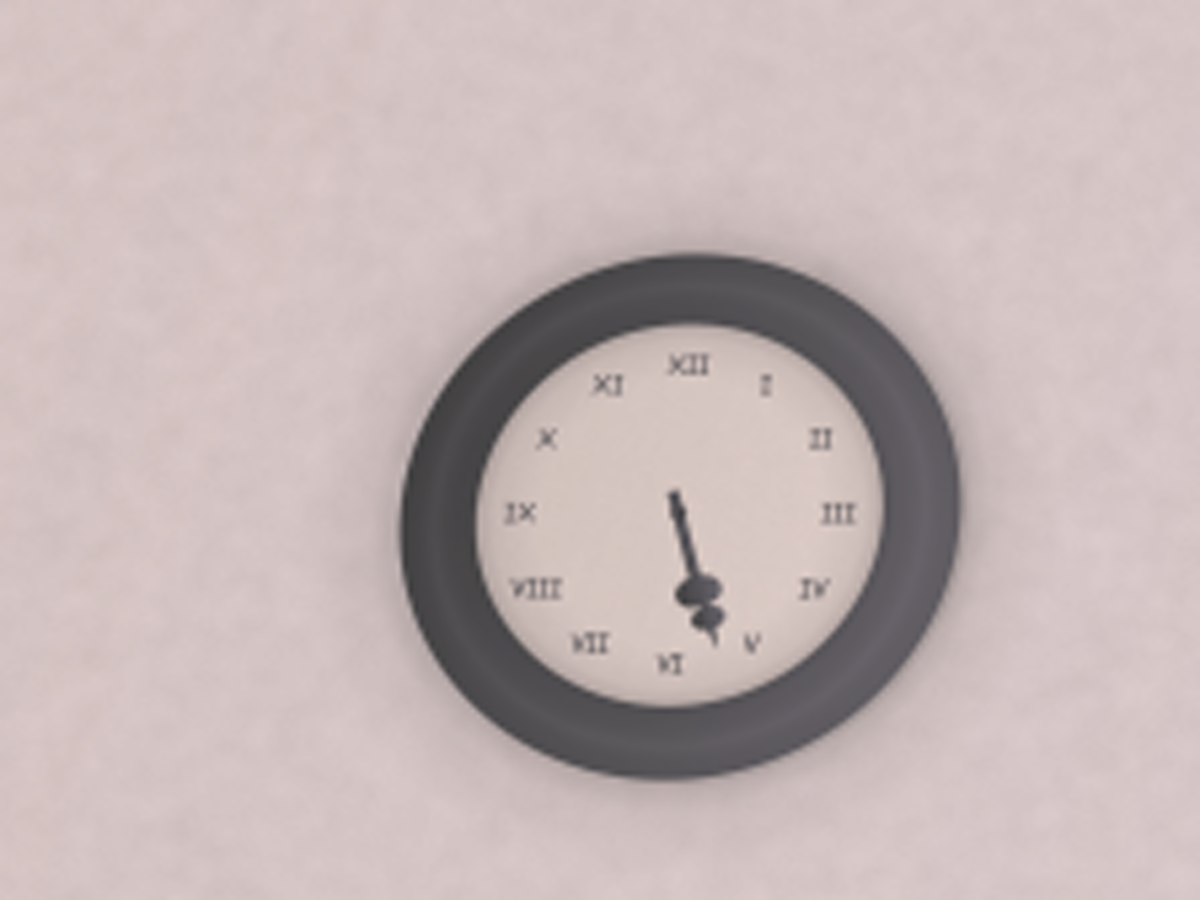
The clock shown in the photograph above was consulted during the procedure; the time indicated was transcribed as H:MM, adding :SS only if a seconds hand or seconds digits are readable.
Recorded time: 5:27
